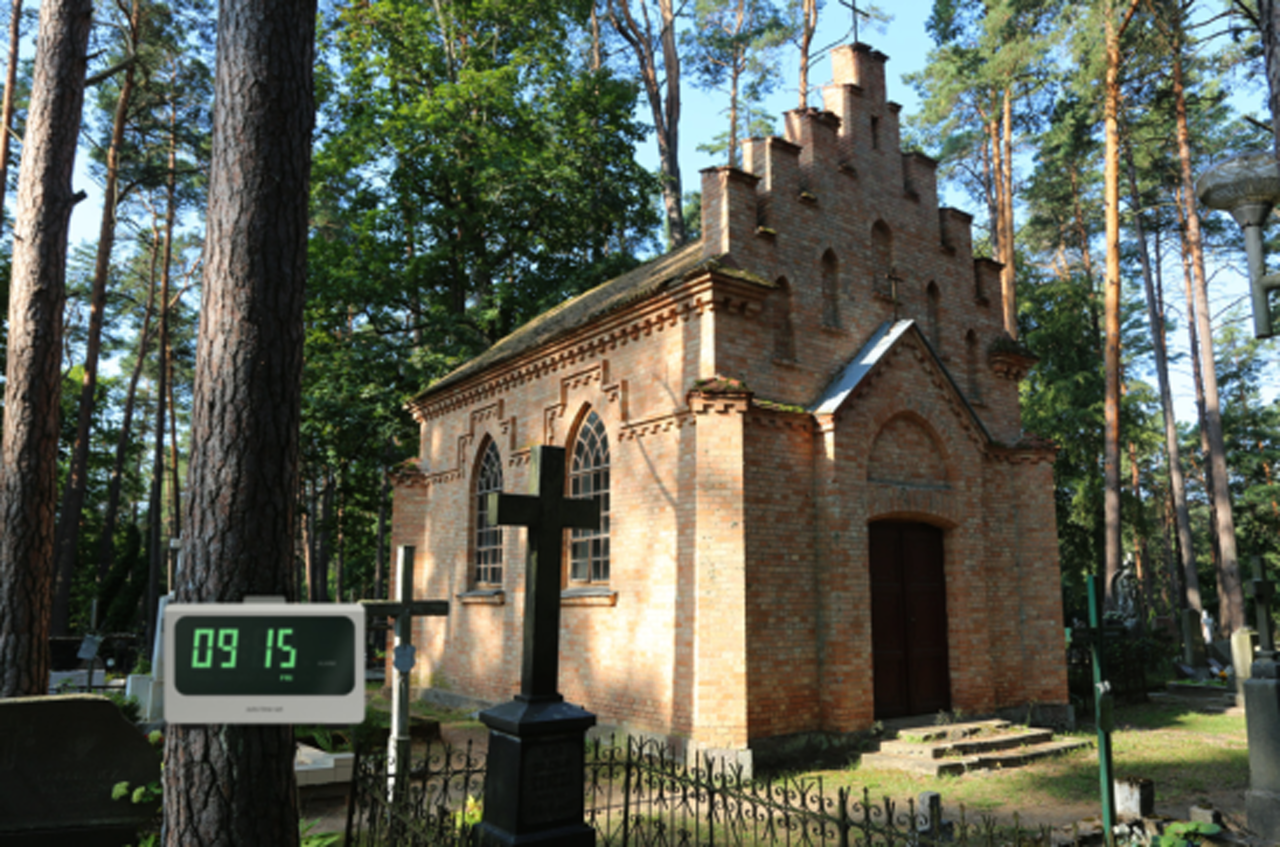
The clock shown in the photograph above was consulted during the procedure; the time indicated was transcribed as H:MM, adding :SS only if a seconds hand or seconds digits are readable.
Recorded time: 9:15
